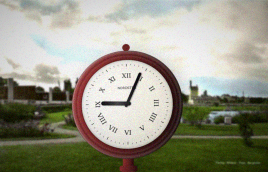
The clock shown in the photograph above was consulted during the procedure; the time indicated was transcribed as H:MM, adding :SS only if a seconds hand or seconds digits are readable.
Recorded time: 9:04
